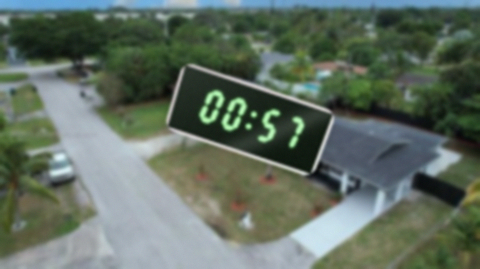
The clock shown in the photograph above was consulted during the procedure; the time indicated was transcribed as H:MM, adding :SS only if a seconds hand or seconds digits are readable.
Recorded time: 0:57
